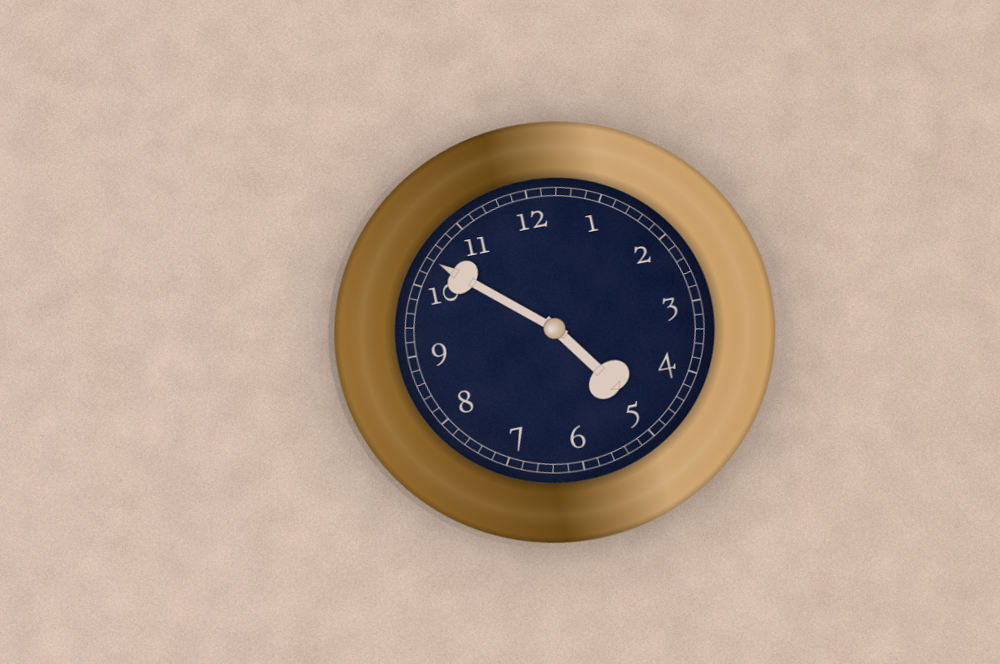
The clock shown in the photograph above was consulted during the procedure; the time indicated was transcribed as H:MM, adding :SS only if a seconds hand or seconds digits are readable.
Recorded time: 4:52
